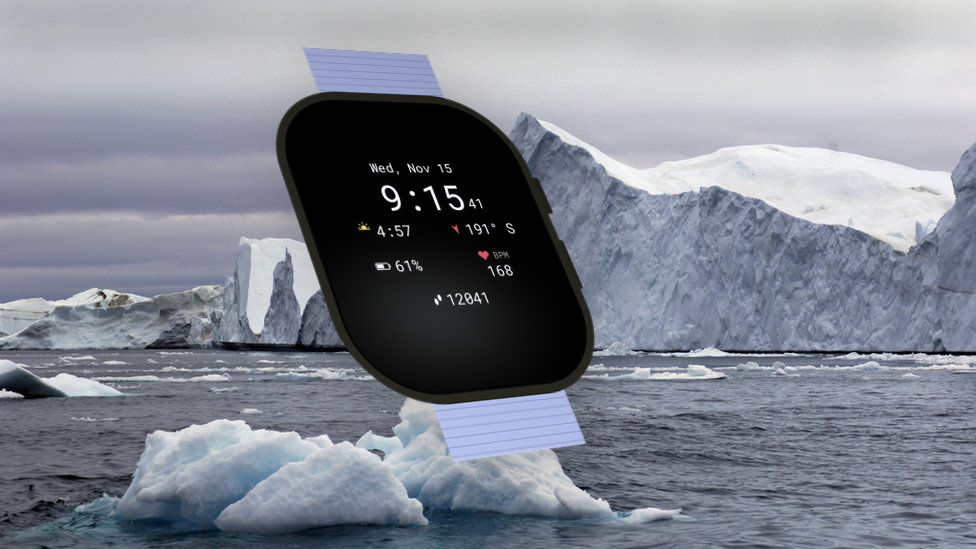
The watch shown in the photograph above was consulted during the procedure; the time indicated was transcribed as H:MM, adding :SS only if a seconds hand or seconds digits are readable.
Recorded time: 9:15:41
